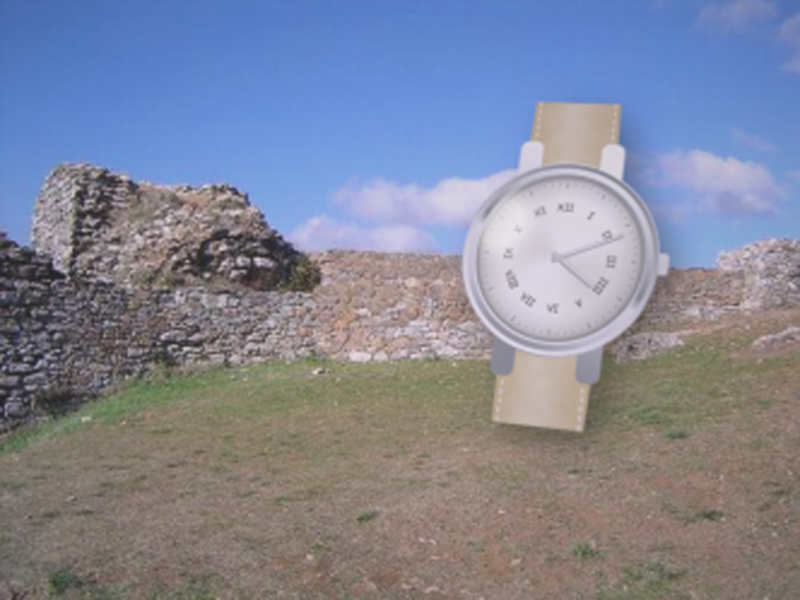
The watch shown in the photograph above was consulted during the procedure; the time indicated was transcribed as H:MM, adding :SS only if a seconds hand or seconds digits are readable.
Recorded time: 4:11
